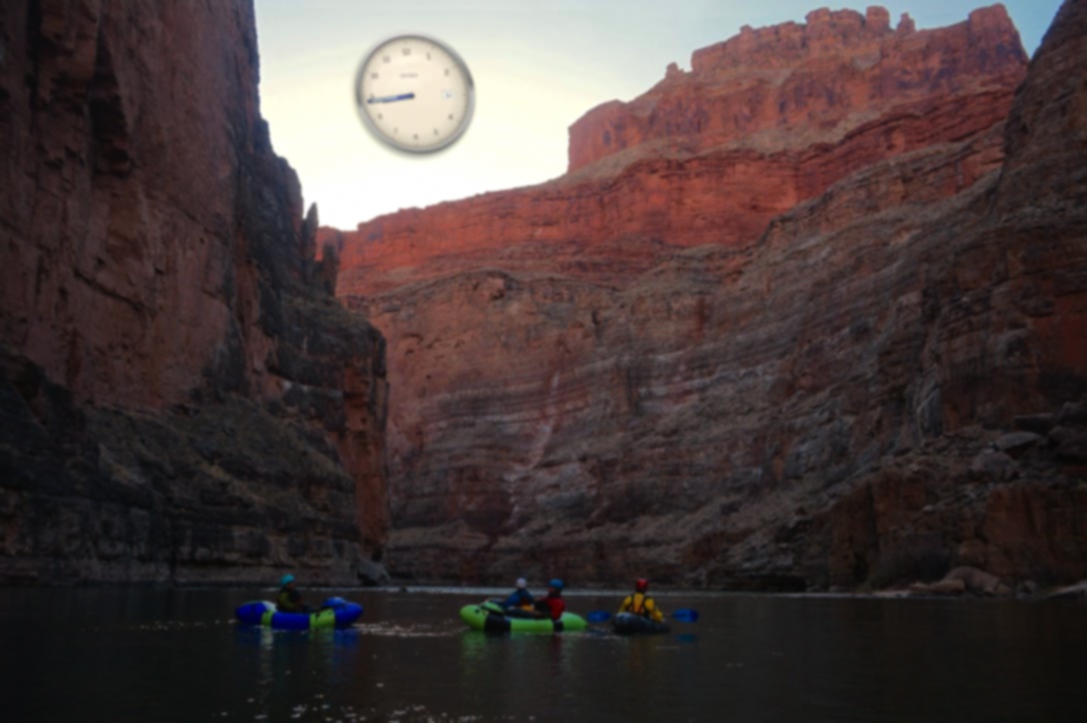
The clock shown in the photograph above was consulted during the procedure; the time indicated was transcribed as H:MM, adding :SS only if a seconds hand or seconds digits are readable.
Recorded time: 8:44
